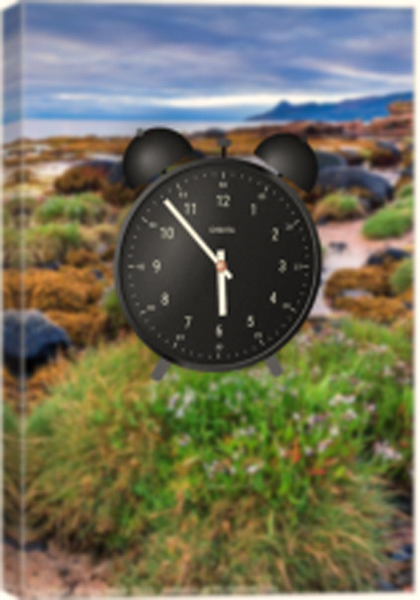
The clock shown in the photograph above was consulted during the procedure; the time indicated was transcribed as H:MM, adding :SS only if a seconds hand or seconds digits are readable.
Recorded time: 5:53
